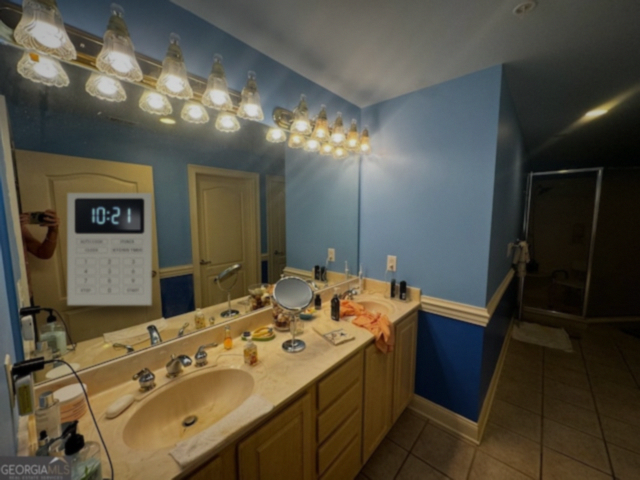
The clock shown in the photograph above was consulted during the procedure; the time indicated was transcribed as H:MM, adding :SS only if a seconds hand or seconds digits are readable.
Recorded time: 10:21
